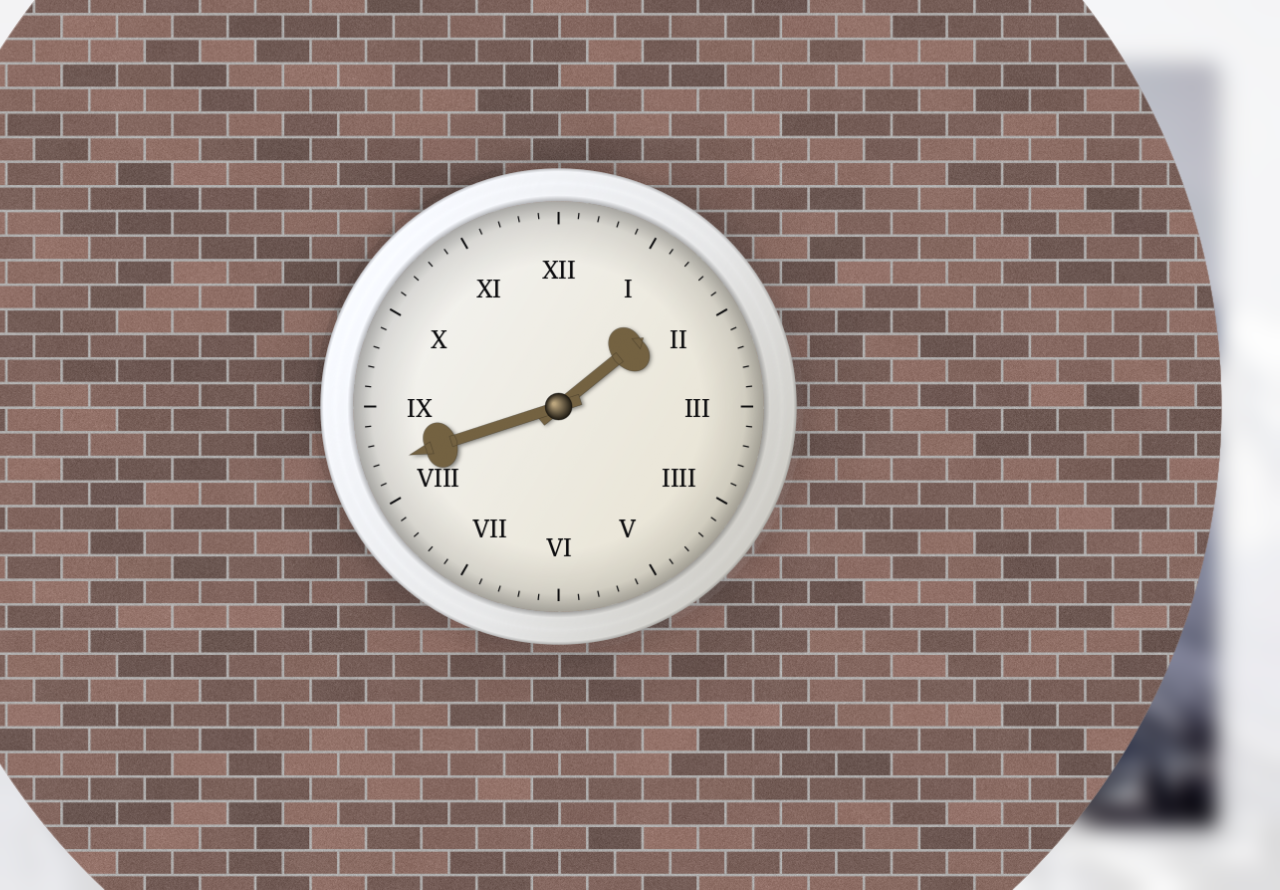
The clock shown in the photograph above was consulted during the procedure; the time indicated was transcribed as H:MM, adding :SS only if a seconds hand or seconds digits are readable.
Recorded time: 1:42
